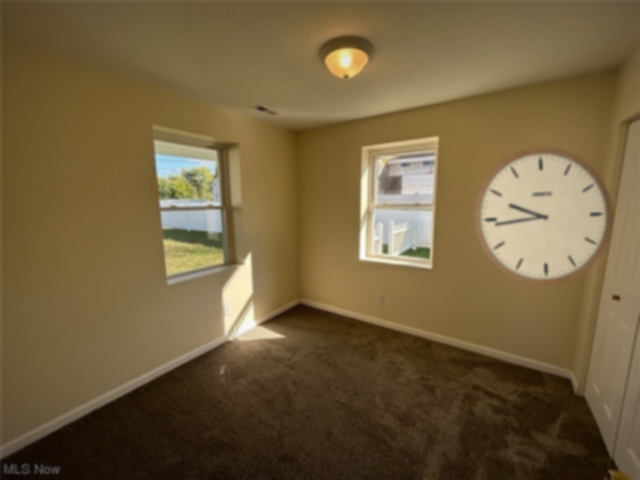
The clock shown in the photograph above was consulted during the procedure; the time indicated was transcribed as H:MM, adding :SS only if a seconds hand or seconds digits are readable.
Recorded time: 9:44
